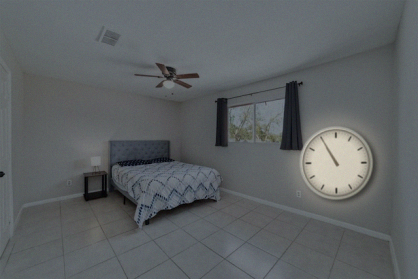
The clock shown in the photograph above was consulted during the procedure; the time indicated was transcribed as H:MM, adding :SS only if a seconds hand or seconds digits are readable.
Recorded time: 10:55
